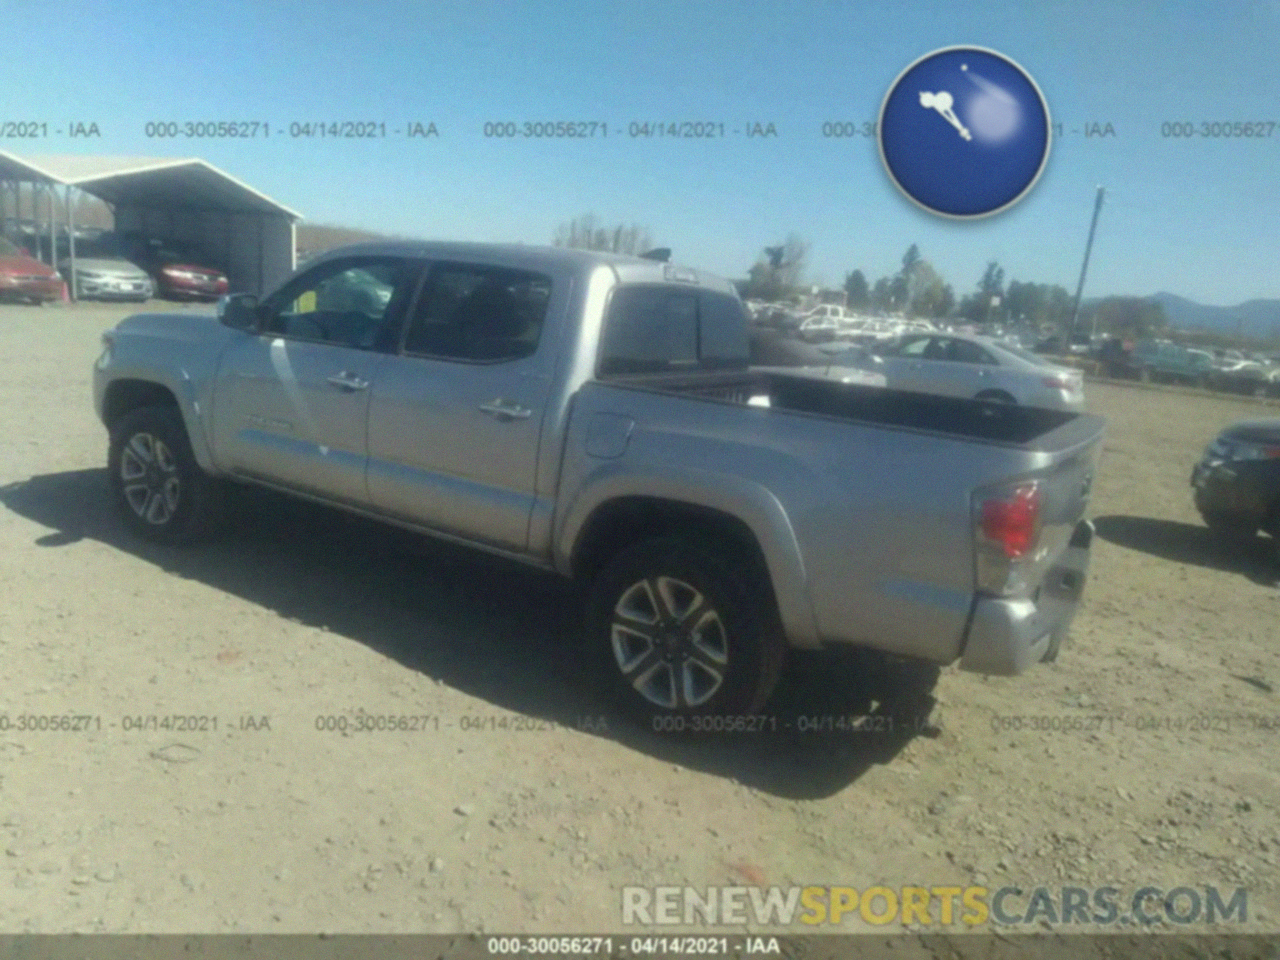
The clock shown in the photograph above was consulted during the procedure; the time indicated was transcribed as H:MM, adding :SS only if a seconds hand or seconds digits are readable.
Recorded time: 10:52
